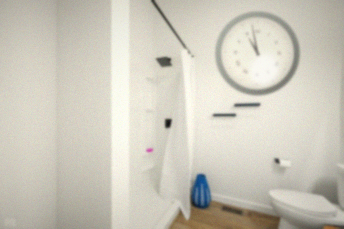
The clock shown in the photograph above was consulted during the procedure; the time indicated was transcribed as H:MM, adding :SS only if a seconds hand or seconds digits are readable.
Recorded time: 10:58
